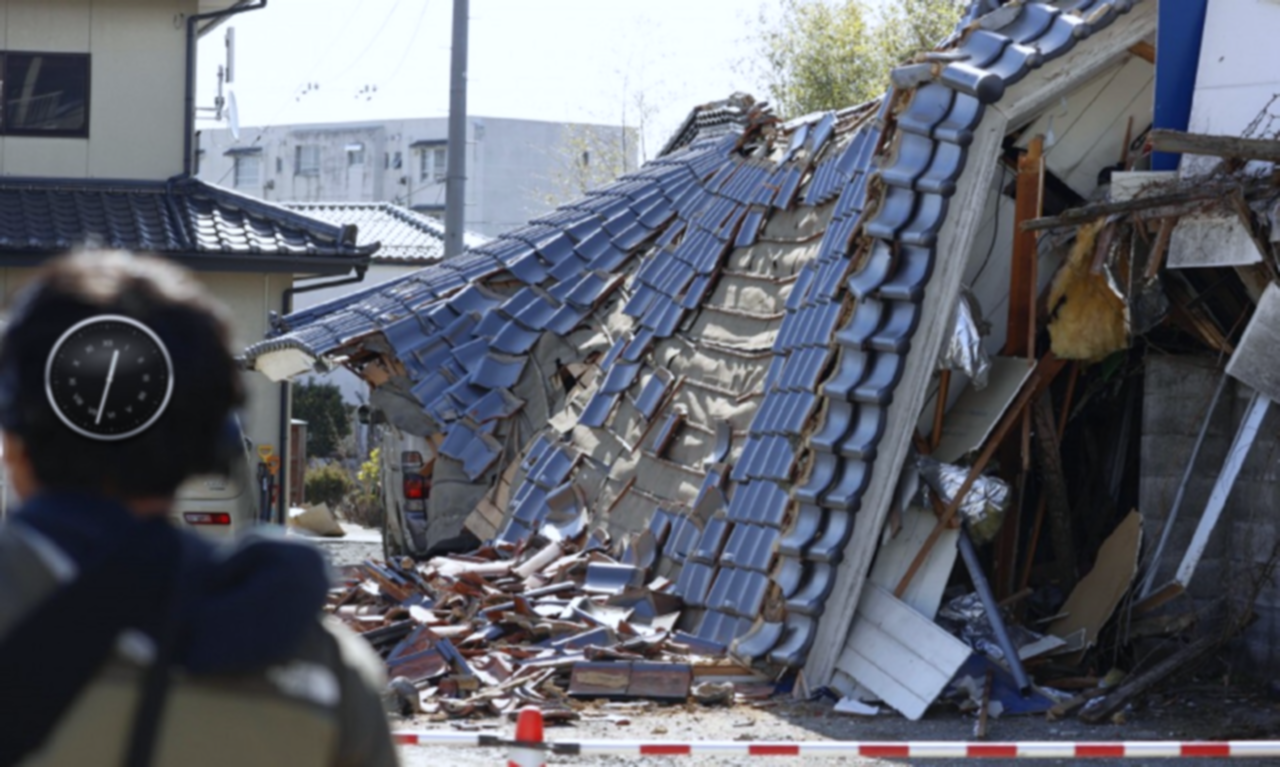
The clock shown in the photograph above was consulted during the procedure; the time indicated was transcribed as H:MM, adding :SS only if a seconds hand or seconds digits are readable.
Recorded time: 12:33
